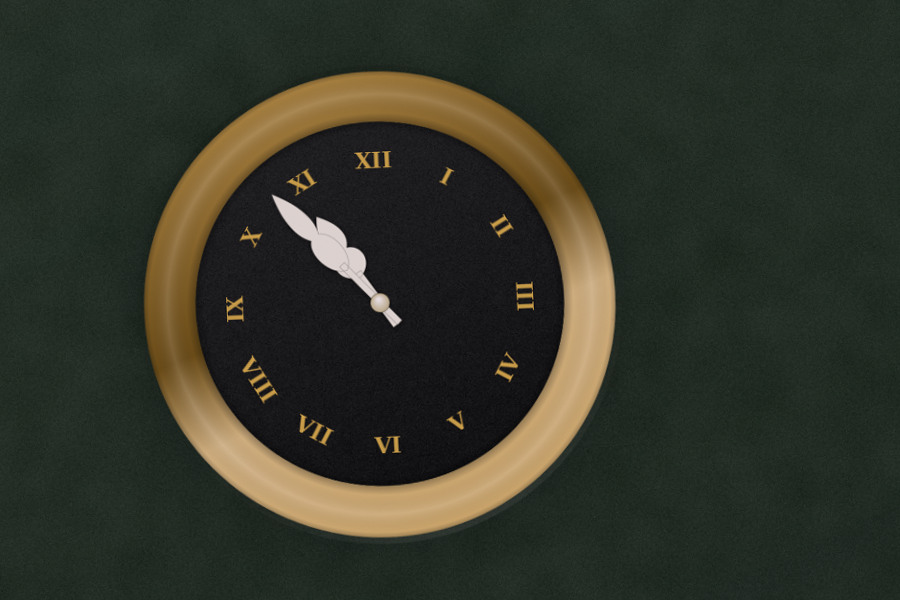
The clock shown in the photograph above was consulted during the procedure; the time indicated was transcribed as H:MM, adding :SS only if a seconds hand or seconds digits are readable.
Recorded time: 10:53
